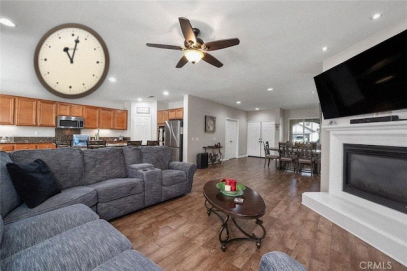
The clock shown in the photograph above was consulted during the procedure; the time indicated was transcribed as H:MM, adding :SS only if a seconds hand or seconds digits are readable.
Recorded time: 11:02
